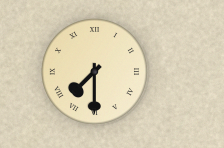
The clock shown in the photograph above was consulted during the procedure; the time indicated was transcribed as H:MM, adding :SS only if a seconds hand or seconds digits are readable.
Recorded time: 7:30
